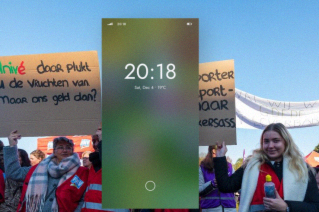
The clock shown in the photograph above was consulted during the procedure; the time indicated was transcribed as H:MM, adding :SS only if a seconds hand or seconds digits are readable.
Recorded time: 20:18
